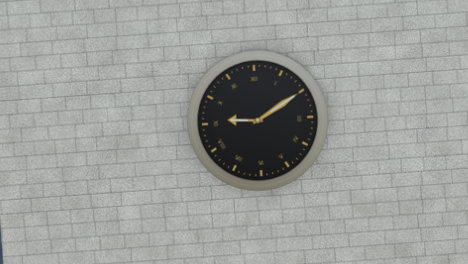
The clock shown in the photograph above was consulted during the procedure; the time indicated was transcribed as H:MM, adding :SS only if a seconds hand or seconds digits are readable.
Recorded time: 9:10
